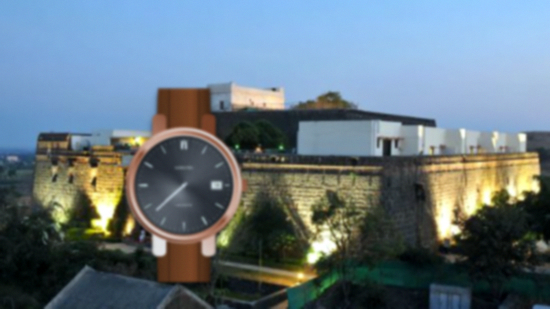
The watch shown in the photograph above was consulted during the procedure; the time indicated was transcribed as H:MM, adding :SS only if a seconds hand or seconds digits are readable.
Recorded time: 7:38
